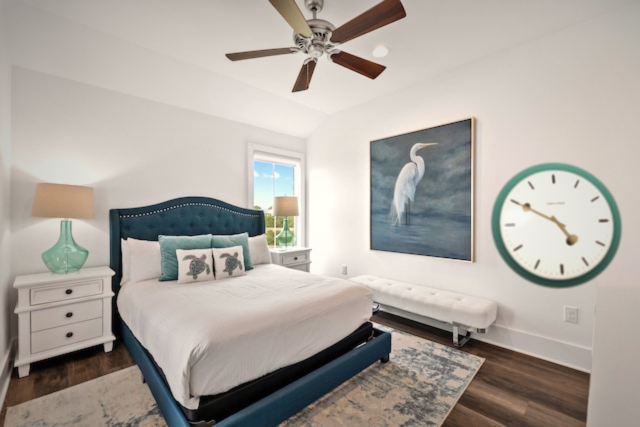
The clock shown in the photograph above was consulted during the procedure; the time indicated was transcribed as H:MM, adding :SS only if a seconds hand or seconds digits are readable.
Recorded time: 4:50
